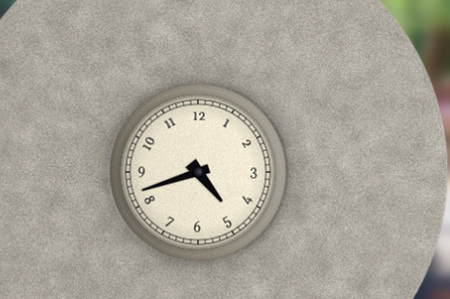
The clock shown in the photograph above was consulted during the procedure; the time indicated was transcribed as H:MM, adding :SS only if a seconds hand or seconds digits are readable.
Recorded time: 4:42
